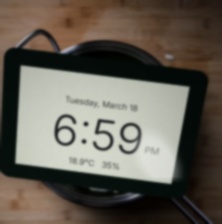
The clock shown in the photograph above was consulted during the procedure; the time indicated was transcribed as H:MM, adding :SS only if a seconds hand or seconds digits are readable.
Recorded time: 6:59
